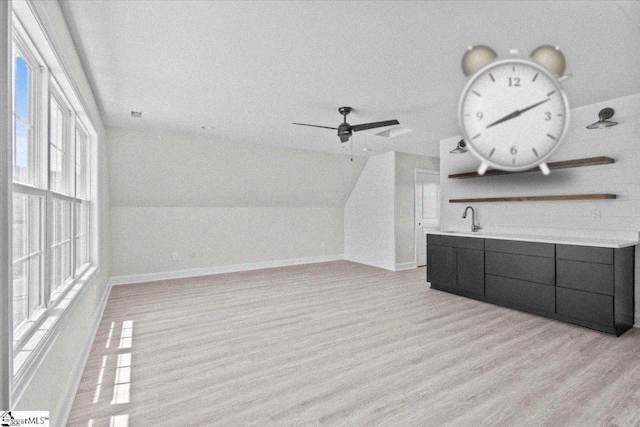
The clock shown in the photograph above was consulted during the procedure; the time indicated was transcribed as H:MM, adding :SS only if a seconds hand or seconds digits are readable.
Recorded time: 8:11
